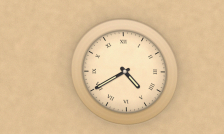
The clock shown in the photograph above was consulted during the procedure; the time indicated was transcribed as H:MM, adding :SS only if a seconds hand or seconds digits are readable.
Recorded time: 4:40
